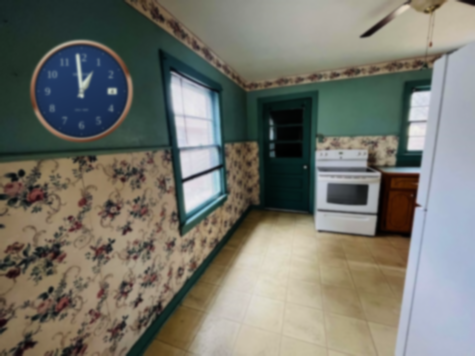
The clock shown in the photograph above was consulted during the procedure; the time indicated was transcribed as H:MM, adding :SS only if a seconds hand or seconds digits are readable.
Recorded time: 12:59
